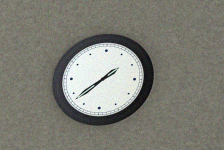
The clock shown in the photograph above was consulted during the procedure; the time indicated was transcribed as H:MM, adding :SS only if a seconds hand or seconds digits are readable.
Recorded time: 1:38
